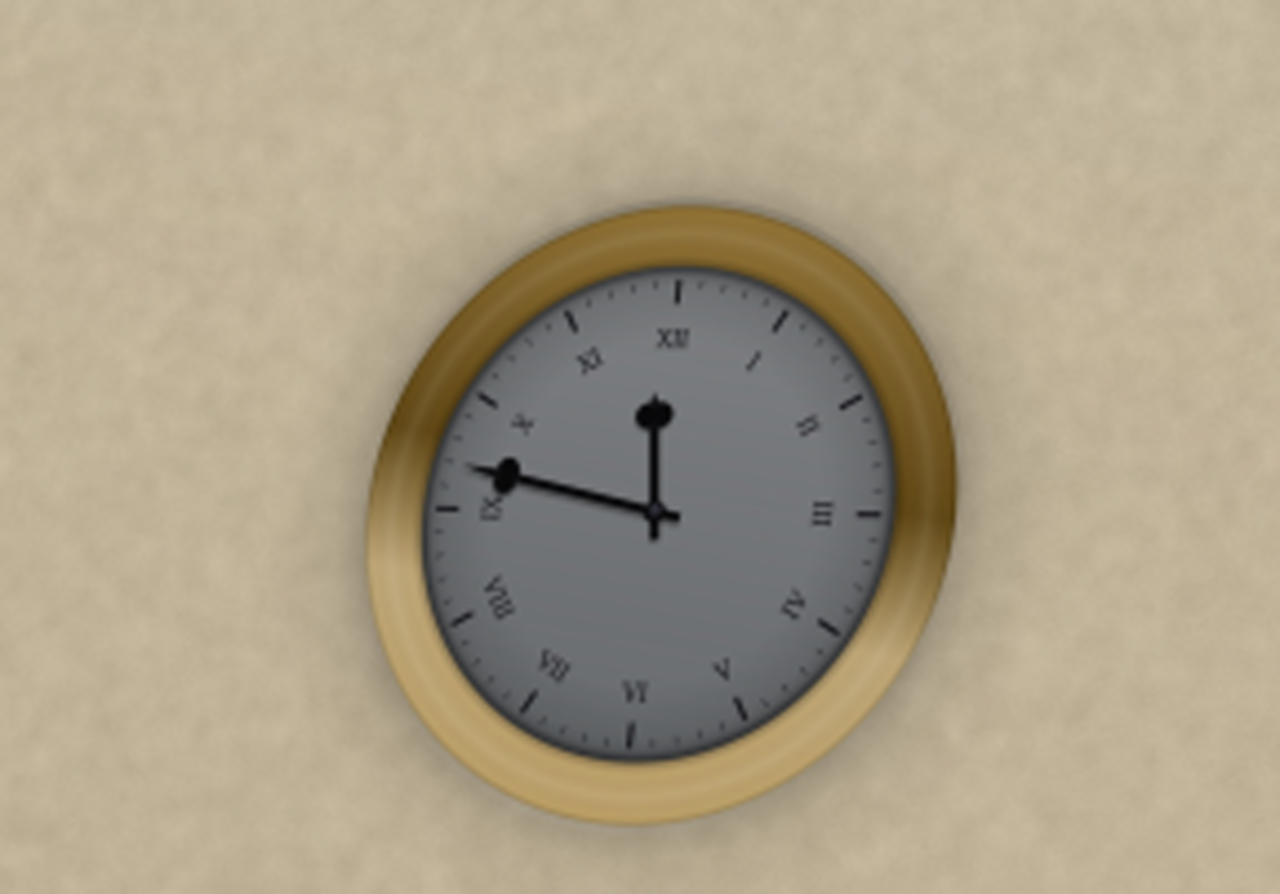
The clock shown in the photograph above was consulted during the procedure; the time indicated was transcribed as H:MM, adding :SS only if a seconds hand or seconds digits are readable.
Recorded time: 11:47
